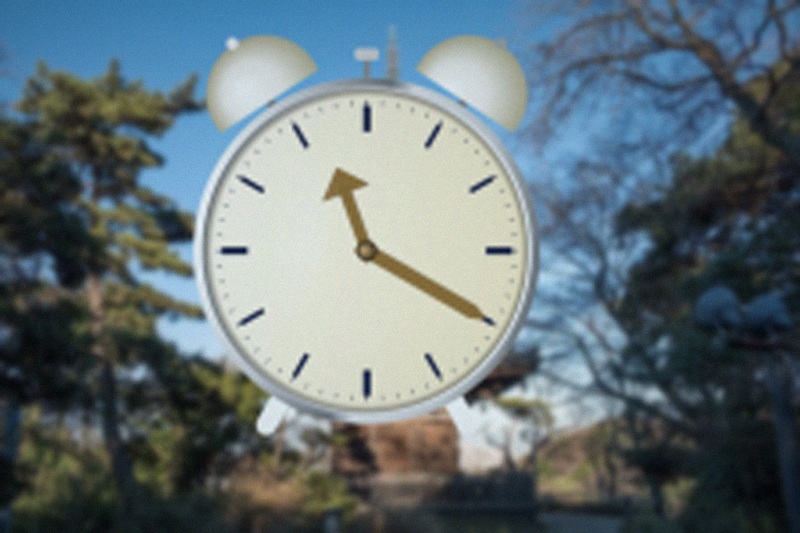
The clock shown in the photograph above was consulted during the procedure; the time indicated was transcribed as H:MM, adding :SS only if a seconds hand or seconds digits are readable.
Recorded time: 11:20
